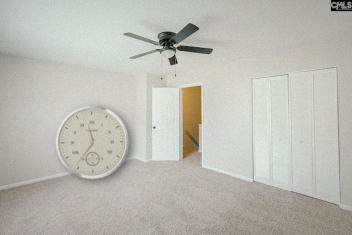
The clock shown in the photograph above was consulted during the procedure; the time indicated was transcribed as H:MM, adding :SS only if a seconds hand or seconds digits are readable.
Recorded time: 11:36
